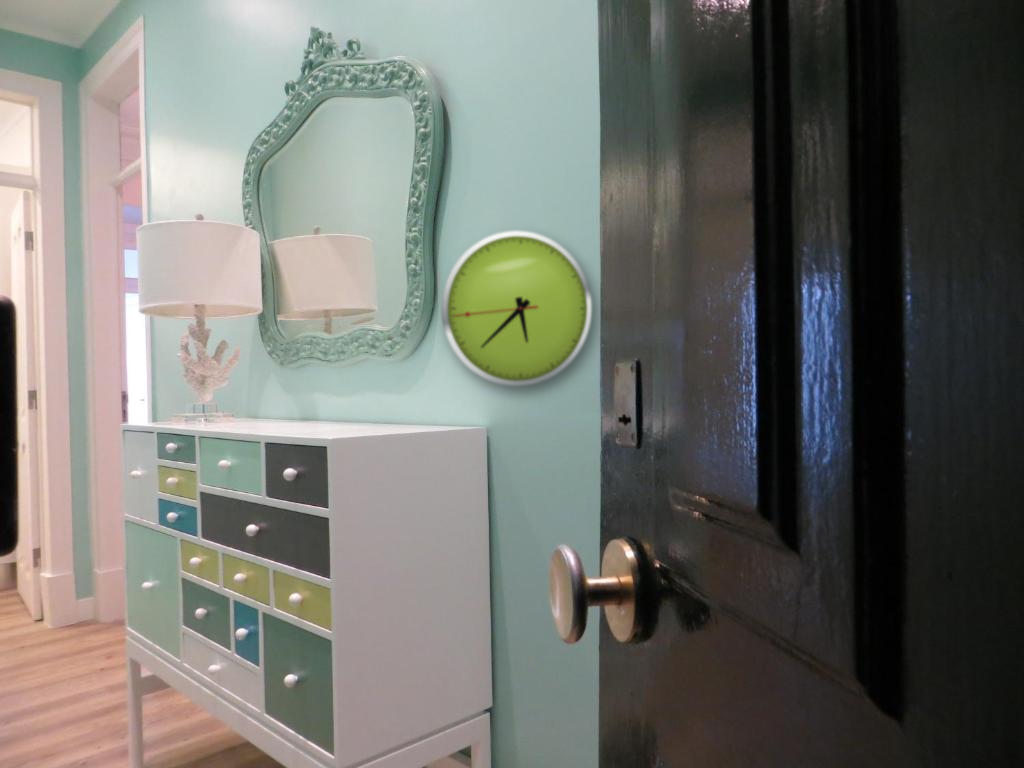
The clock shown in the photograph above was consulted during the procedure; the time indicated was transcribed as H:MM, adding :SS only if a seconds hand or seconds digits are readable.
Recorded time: 5:37:44
